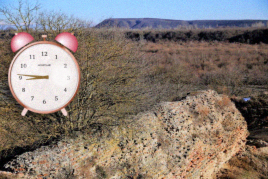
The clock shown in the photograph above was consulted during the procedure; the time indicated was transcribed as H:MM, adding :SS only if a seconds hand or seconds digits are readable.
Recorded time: 8:46
